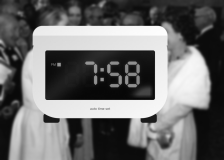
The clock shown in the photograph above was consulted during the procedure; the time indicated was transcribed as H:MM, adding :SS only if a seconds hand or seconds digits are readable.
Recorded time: 7:58
